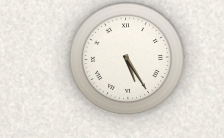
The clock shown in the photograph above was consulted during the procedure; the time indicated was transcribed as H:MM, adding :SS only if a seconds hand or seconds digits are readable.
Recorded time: 5:25
